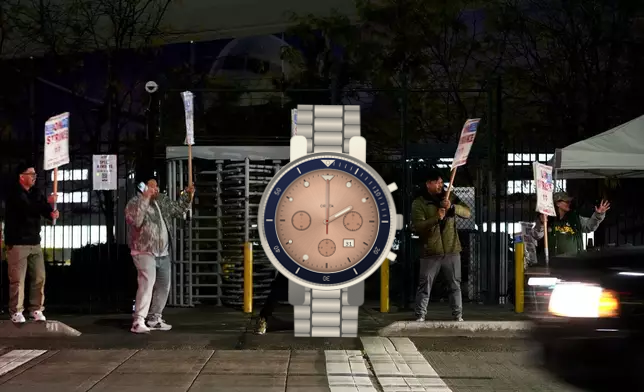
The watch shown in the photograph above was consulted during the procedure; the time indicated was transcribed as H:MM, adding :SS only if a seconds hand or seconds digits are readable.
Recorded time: 2:00
